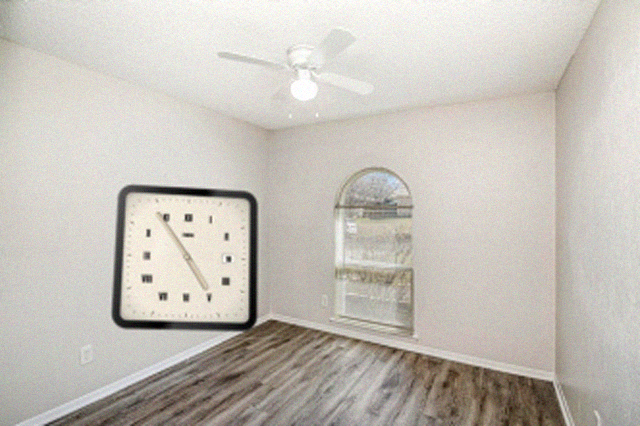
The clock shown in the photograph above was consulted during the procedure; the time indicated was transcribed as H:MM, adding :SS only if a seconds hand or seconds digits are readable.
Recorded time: 4:54
